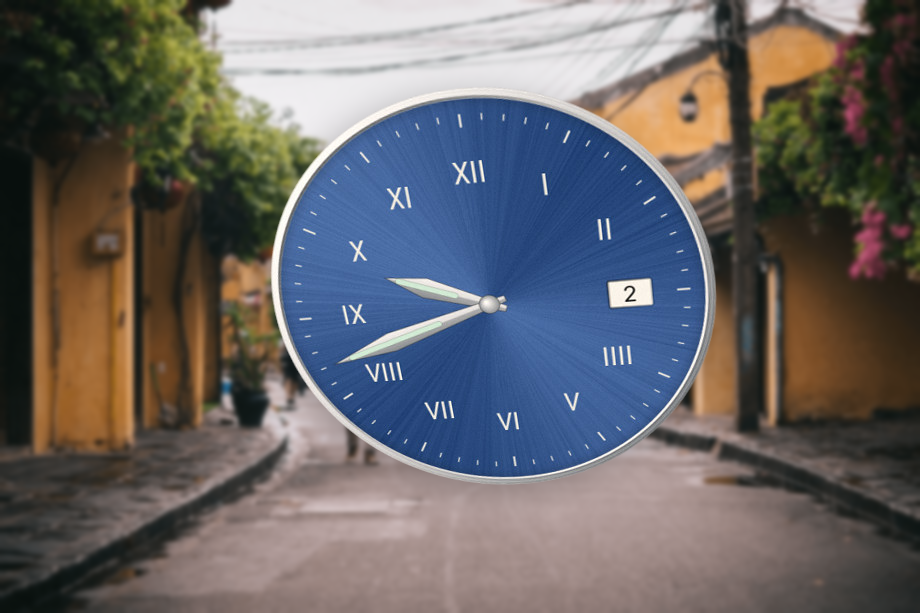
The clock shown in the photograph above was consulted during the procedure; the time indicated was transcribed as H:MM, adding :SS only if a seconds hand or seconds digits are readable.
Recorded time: 9:42
